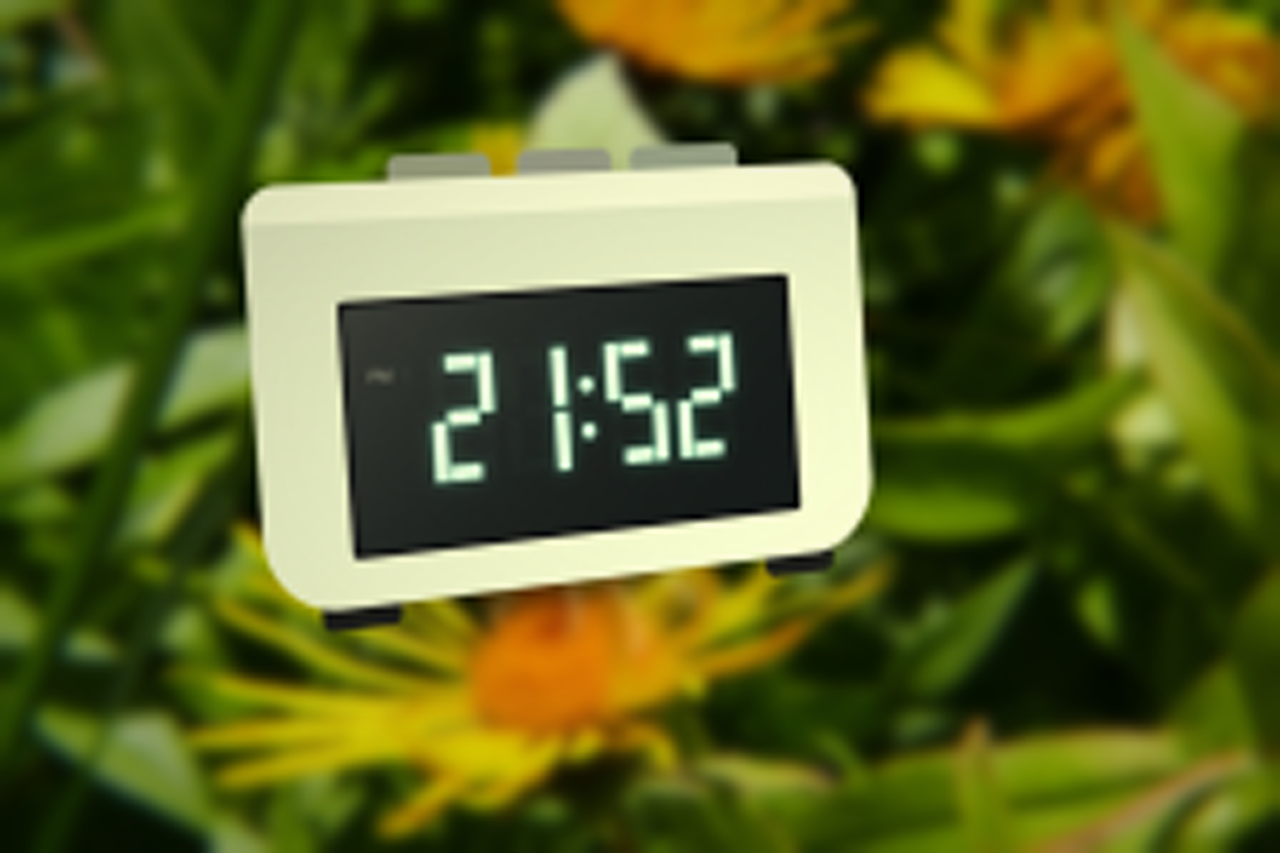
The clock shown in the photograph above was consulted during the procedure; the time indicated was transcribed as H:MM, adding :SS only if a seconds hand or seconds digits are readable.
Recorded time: 21:52
